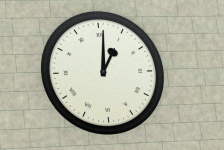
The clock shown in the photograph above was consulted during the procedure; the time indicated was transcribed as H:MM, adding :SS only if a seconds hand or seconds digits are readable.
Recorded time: 1:01
